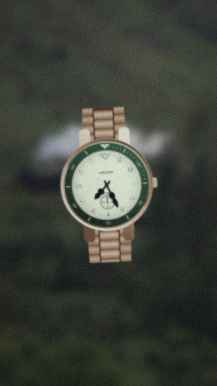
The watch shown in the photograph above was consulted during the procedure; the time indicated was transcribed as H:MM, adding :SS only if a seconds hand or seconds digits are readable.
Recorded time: 7:26
